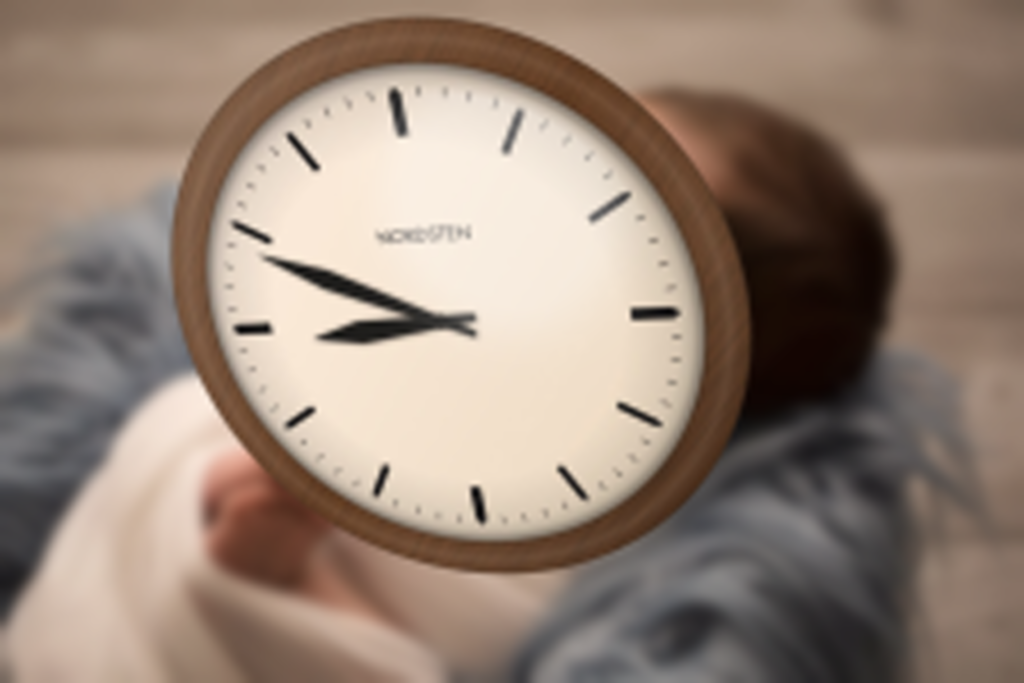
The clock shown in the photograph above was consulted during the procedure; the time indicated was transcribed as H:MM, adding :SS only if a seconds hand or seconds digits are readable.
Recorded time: 8:49
